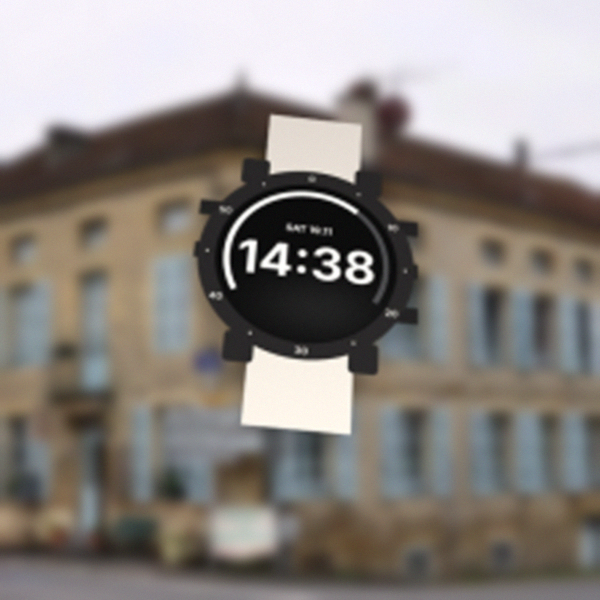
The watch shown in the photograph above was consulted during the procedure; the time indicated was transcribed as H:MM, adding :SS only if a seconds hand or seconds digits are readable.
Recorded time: 14:38
